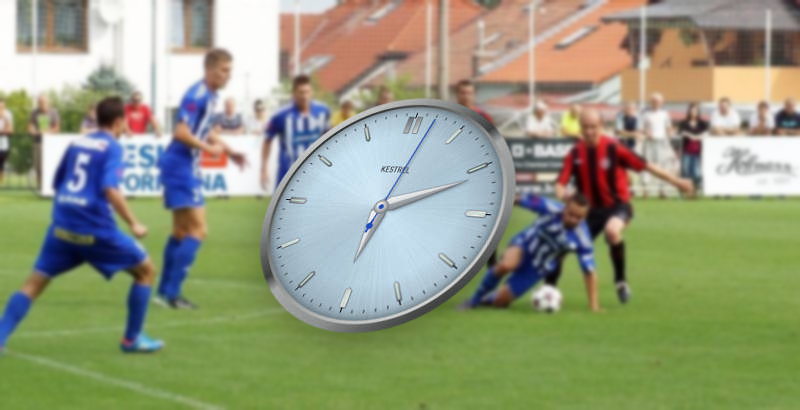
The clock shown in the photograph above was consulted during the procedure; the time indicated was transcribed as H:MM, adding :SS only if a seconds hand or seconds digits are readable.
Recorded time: 6:11:02
